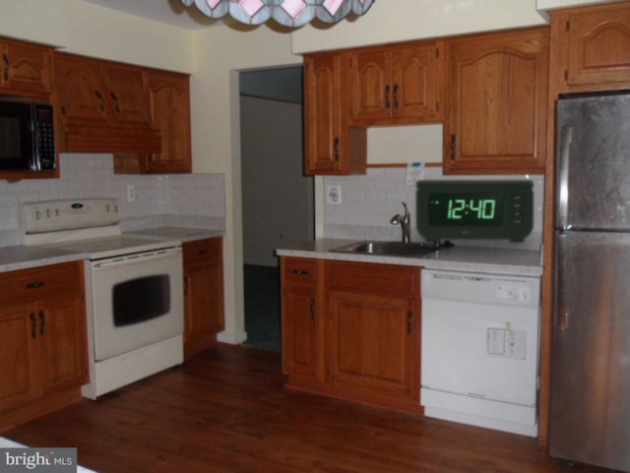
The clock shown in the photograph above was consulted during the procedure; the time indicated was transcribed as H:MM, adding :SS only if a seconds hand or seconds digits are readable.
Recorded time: 12:40
